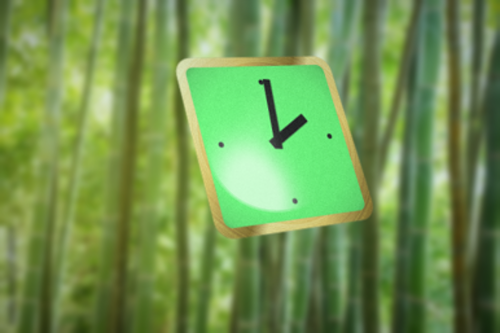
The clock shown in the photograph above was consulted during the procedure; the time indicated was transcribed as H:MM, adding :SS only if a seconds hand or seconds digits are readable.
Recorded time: 2:01
